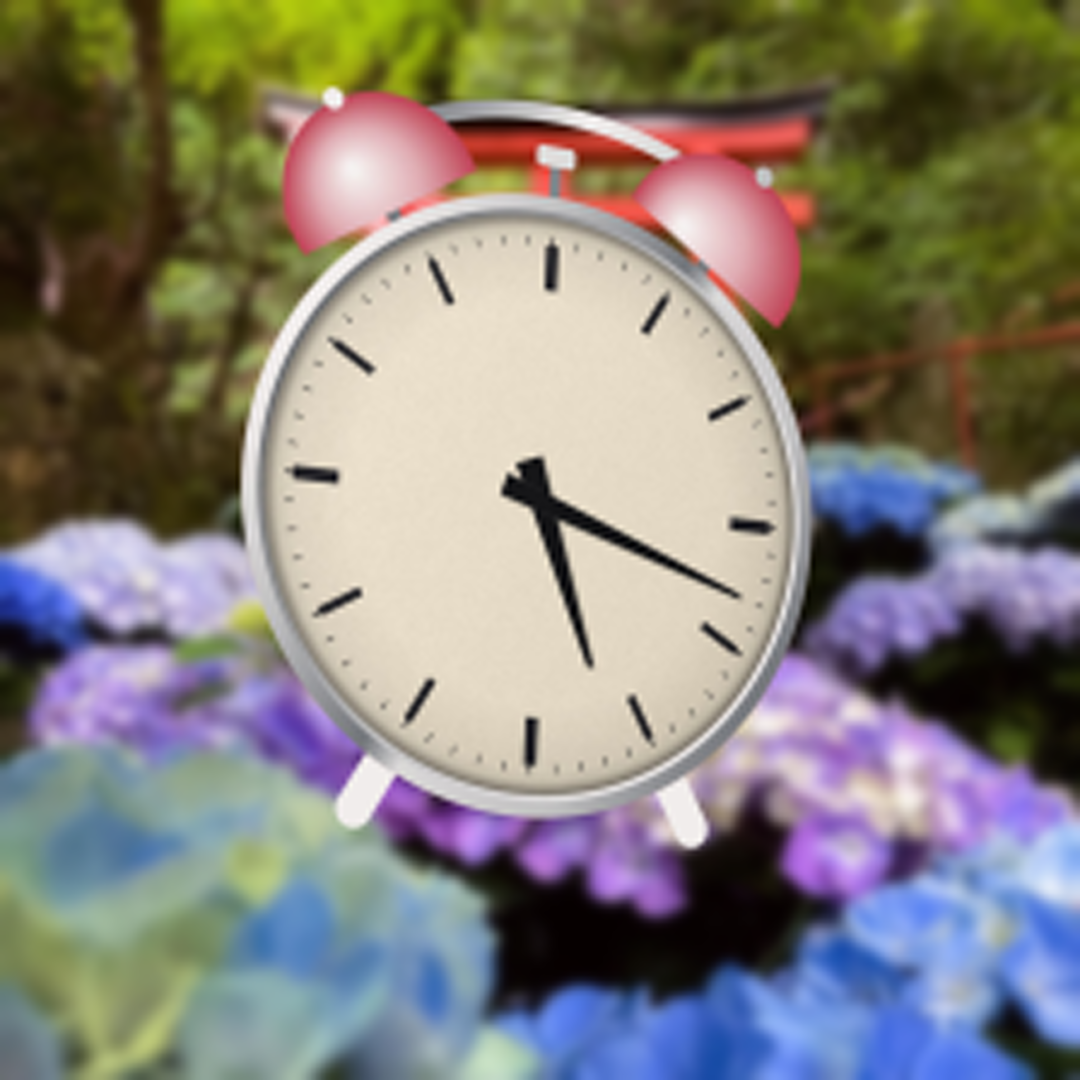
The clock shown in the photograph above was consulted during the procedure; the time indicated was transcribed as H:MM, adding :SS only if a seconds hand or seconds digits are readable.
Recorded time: 5:18
